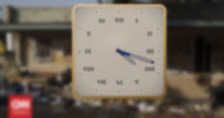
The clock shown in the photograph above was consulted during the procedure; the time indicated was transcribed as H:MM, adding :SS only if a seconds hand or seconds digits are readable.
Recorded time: 4:18
